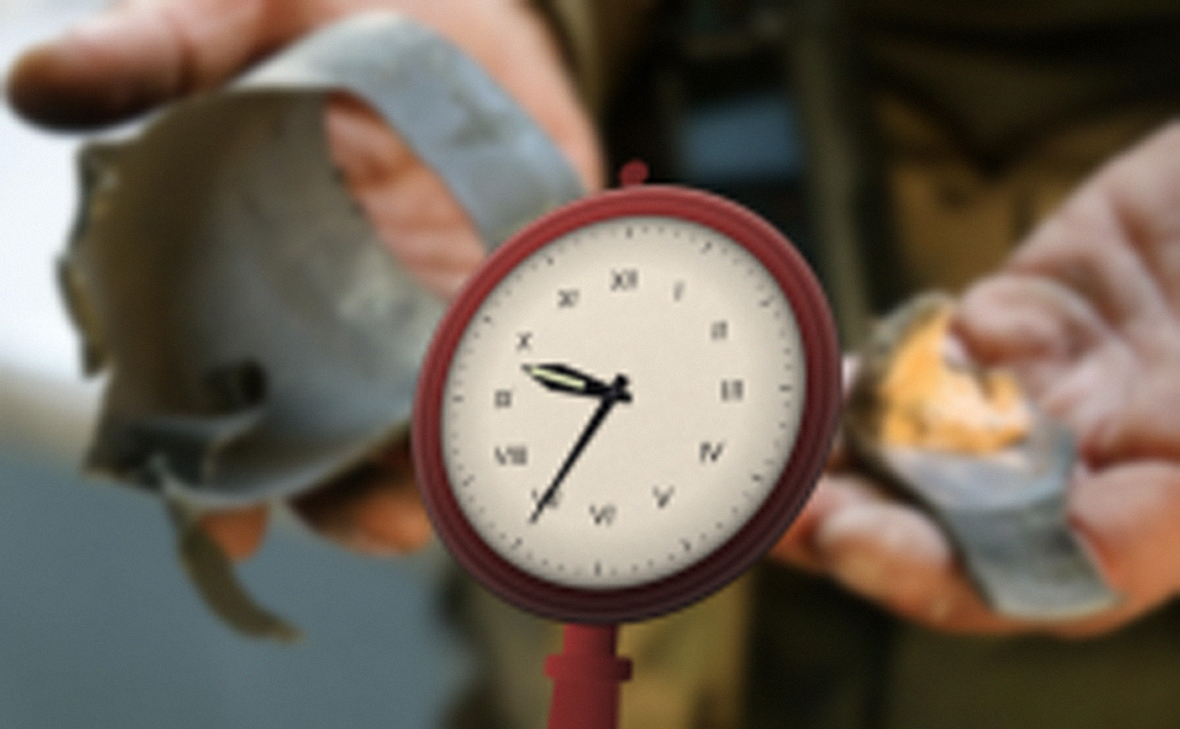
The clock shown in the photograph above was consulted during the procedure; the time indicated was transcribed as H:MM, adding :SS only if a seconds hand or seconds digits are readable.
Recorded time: 9:35
